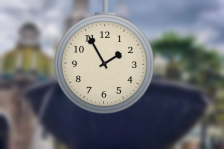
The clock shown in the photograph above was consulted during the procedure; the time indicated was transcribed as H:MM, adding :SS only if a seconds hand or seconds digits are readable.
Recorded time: 1:55
